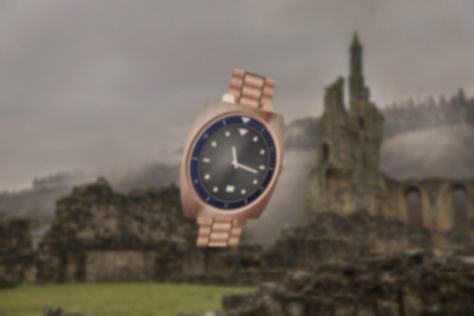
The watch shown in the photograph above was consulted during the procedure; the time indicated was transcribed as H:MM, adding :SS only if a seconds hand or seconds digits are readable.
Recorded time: 11:17
